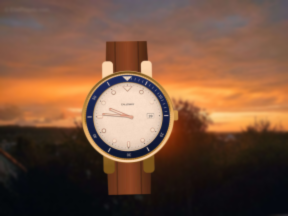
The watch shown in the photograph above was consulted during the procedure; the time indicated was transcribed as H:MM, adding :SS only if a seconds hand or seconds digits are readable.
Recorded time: 9:46
